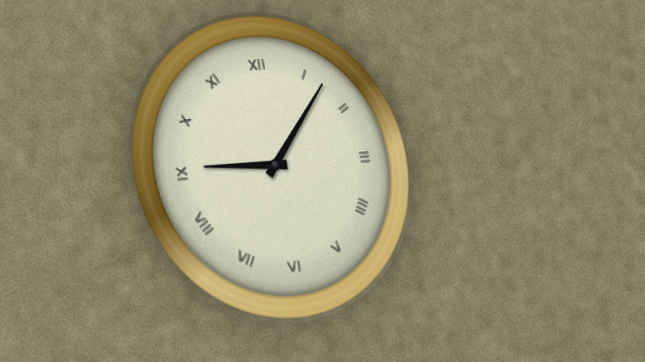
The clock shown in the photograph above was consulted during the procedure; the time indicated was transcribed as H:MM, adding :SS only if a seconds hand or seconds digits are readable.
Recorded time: 9:07
